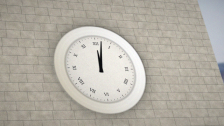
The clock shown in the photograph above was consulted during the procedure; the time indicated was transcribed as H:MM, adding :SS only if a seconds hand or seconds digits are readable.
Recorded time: 12:02
